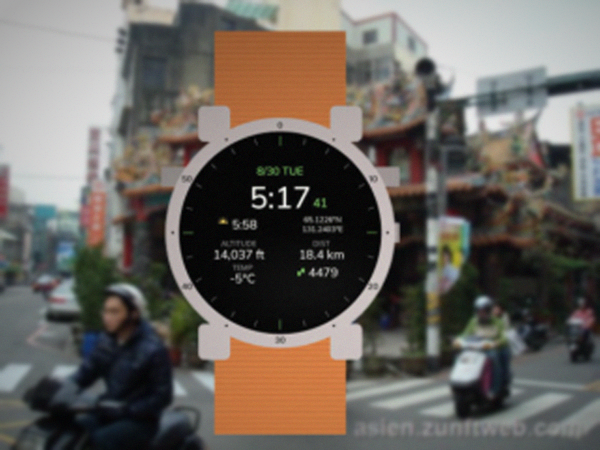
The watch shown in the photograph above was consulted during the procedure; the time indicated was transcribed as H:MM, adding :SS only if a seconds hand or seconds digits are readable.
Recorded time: 5:17
